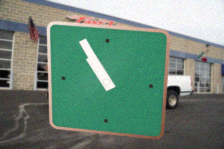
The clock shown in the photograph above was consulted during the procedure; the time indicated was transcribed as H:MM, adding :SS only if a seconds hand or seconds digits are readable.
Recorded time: 10:55
